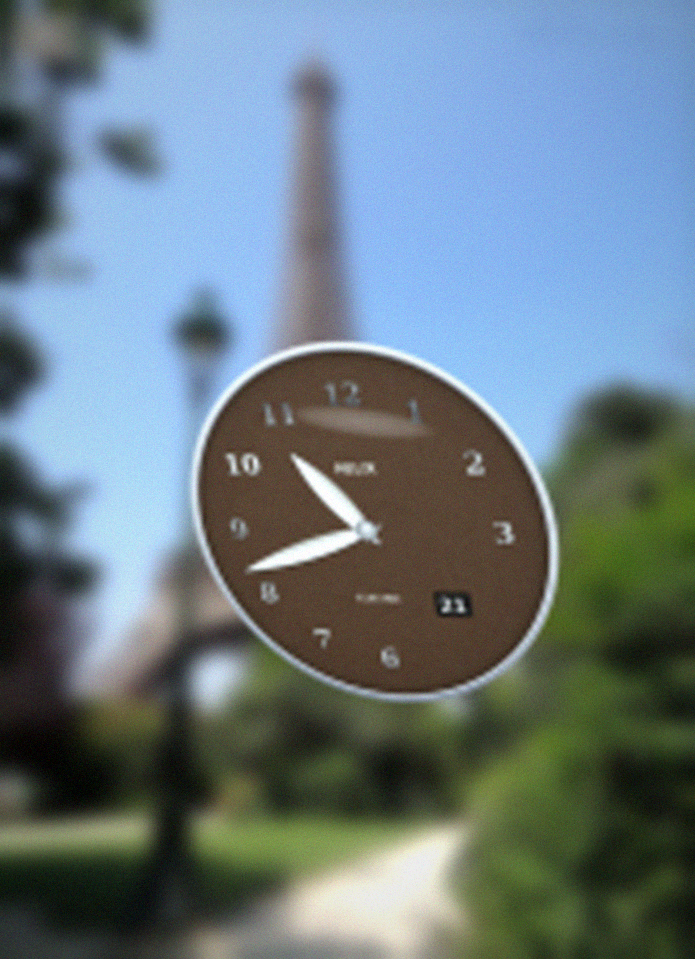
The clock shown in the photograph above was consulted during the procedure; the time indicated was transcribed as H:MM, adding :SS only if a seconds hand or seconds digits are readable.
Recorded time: 10:42
